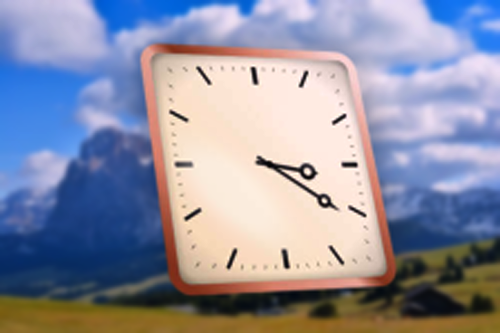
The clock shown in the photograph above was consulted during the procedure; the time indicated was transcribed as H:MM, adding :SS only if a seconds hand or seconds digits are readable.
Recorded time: 3:21
